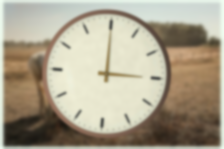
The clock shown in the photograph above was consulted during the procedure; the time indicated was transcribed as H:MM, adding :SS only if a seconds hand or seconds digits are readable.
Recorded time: 3:00
